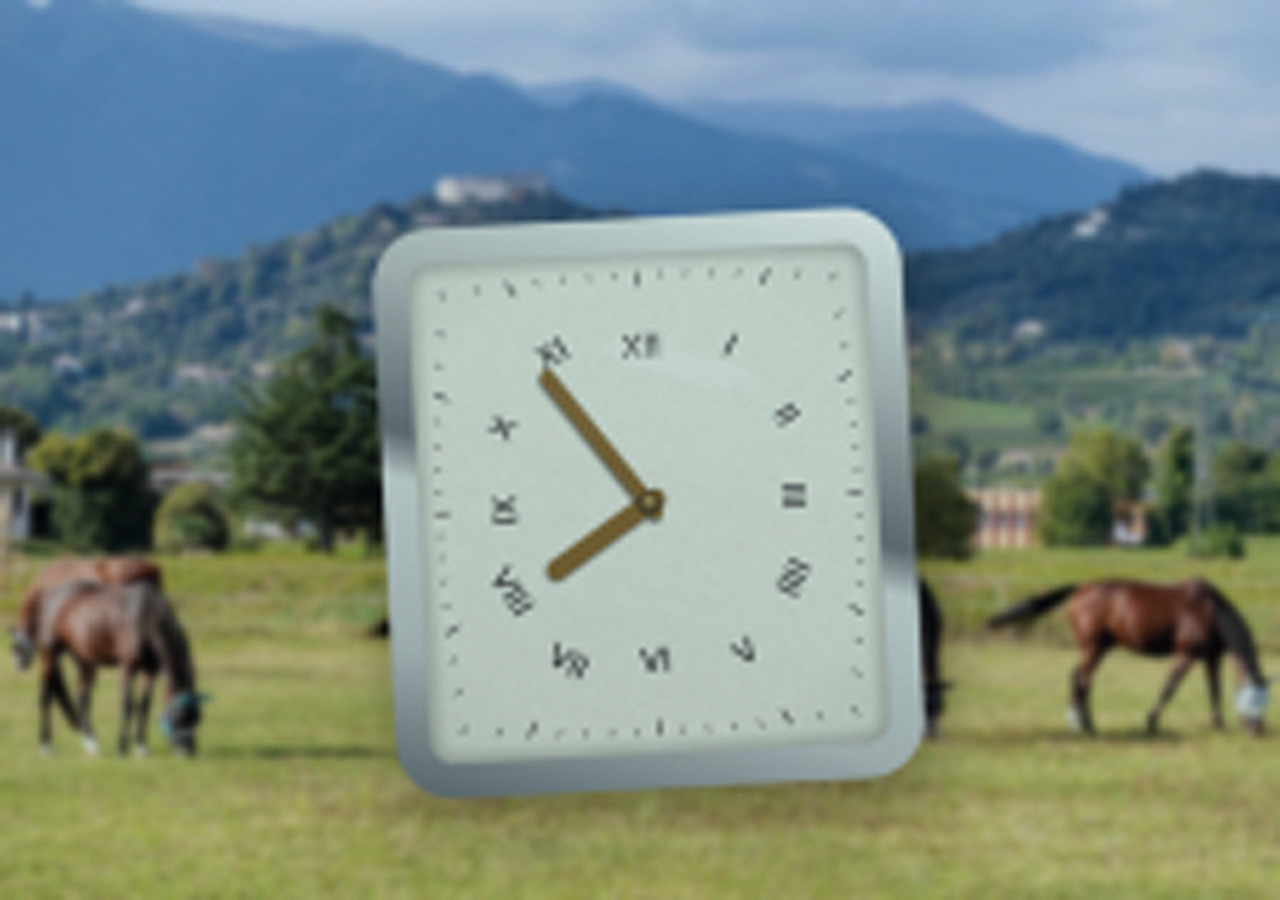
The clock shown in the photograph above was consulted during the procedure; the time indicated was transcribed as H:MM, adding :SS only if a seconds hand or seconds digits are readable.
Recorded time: 7:54
